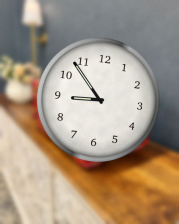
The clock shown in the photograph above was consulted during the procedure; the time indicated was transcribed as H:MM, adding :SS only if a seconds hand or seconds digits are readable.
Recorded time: 8:53
